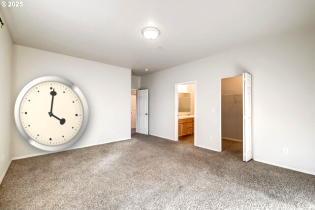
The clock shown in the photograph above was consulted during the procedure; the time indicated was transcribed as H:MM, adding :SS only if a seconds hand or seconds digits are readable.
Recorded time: 4:01
